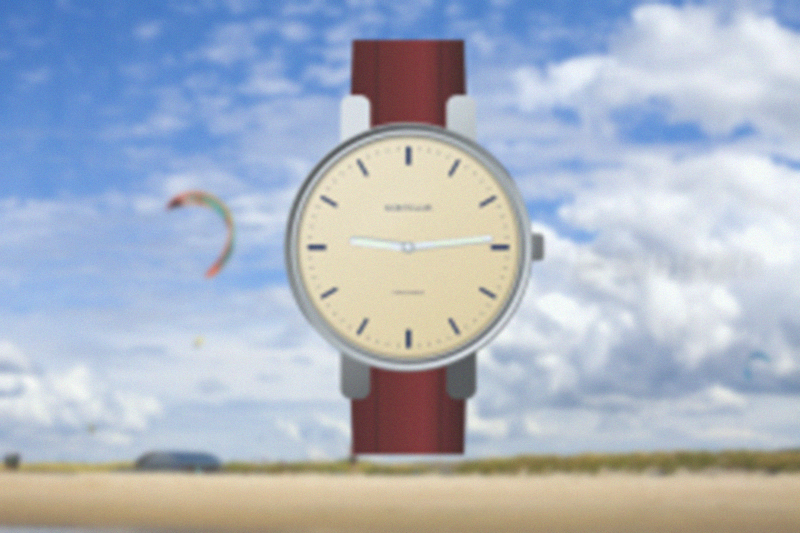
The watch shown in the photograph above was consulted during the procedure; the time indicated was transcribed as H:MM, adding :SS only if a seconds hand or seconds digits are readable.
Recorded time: 9:14
